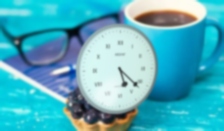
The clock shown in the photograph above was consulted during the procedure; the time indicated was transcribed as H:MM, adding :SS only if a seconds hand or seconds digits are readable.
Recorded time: 5:22
